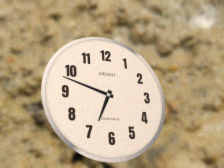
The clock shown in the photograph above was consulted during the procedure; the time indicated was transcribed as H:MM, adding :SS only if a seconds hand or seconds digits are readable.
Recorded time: 6:48
